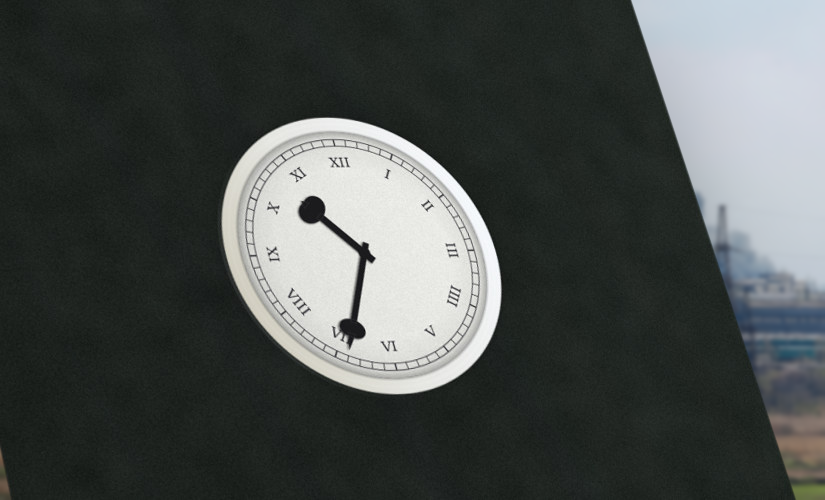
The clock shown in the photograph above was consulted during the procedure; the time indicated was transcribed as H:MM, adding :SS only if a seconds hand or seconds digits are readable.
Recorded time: 10:34
